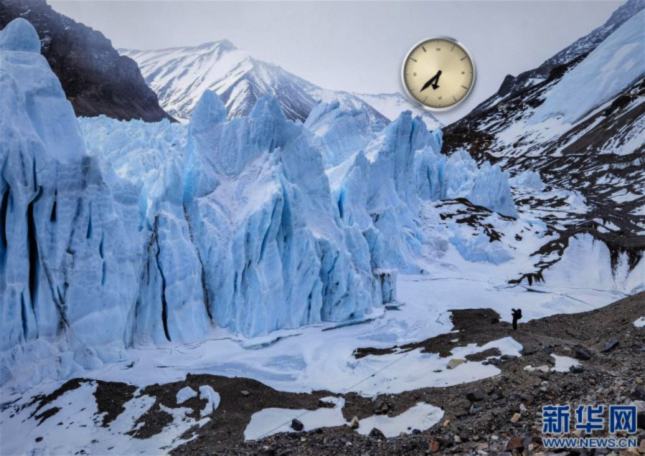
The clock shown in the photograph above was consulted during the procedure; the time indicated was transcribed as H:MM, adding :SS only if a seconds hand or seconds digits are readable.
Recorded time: 6:38
